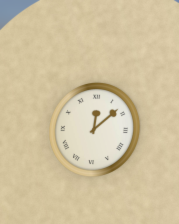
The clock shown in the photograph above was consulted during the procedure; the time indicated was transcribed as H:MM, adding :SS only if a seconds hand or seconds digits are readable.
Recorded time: 12:08
